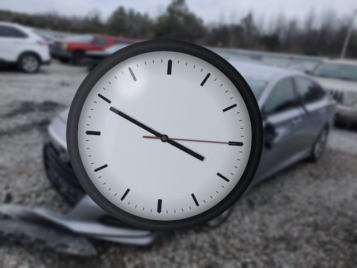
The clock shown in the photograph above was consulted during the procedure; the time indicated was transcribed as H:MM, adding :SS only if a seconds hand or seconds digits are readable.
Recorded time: 3:49:15
